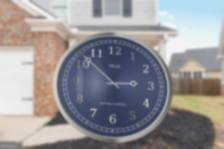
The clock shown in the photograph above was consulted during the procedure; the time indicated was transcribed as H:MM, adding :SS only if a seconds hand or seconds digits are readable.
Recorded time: 2:52
